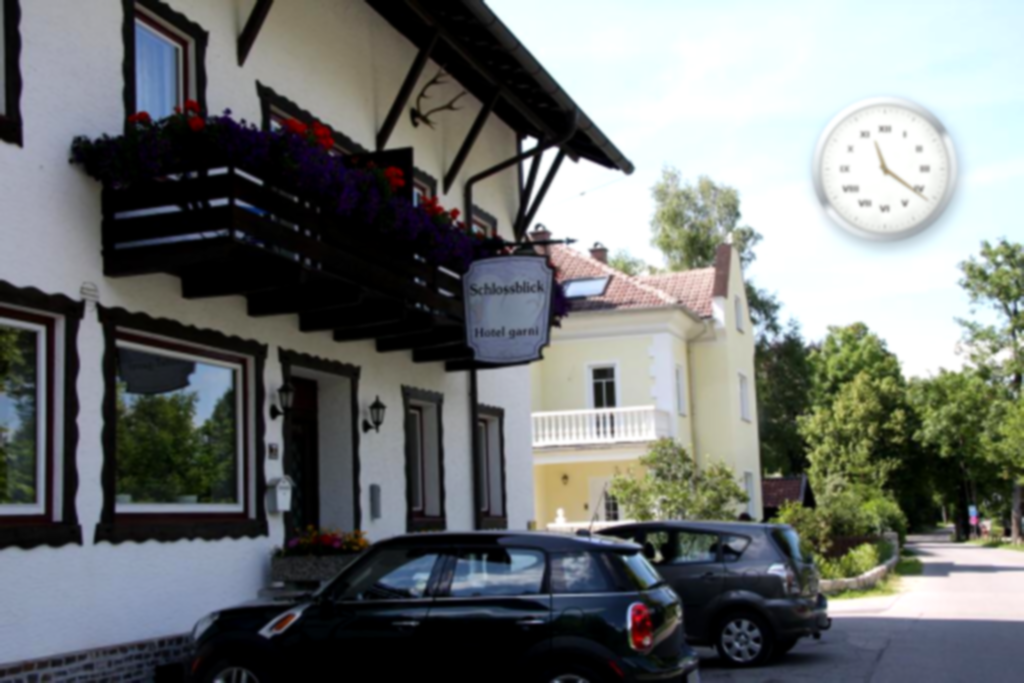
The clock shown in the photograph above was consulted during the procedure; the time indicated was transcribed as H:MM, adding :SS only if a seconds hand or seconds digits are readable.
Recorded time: 11:21
